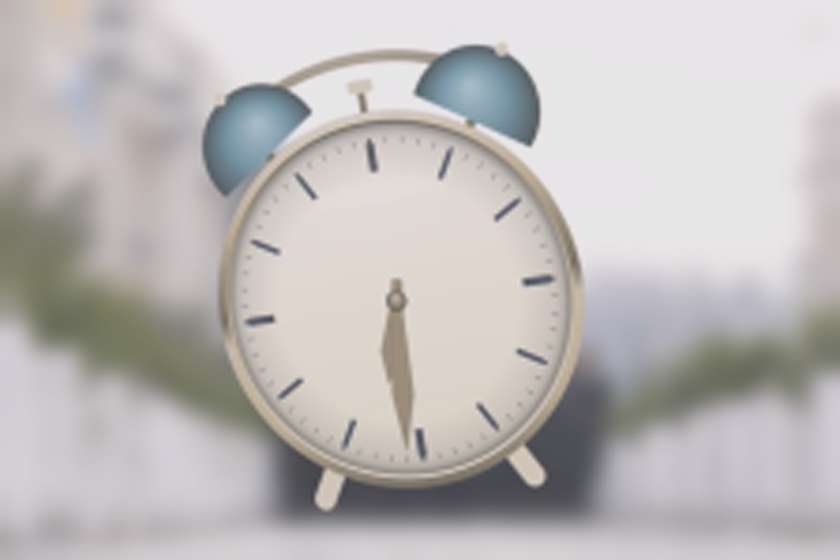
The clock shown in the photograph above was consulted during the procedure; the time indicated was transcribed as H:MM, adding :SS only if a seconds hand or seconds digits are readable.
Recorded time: 6:31
